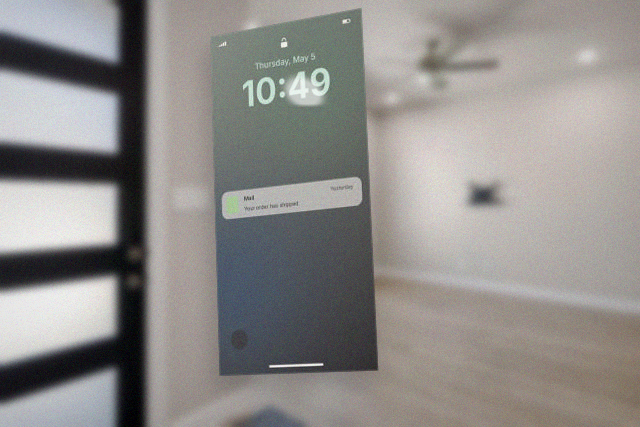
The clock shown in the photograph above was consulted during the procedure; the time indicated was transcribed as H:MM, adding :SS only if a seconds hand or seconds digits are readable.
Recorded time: 10:49
